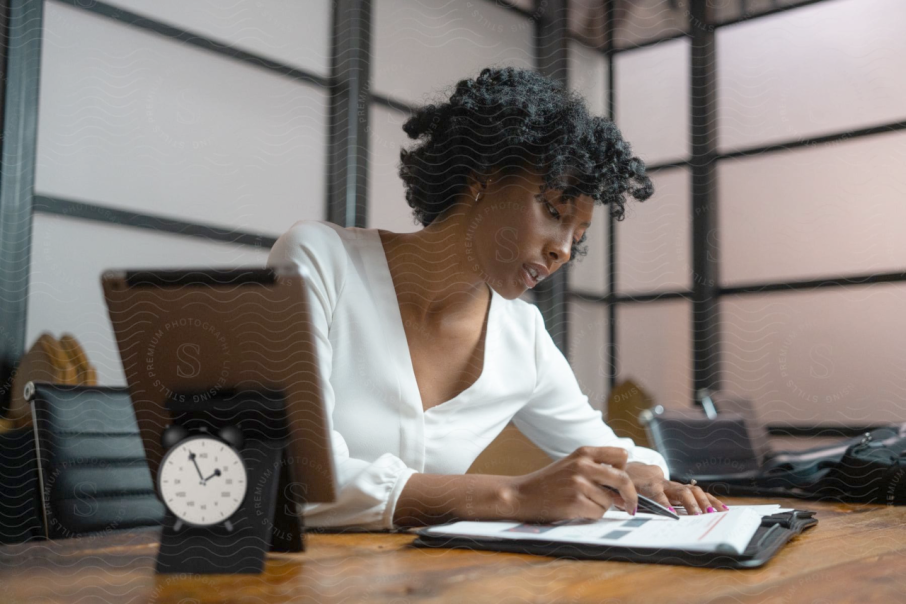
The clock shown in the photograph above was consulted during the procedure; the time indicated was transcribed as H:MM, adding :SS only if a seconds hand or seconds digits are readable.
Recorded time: 1:56
